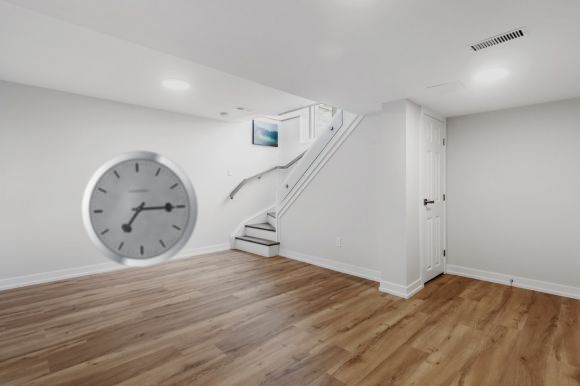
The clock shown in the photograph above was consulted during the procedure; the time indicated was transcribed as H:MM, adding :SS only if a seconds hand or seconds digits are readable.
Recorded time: 7:15
